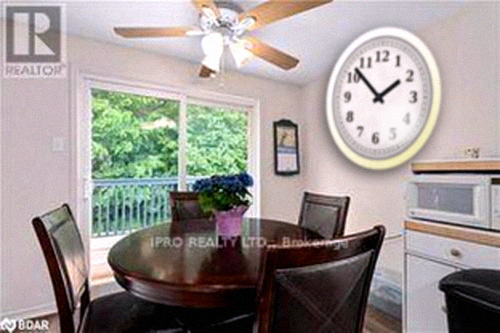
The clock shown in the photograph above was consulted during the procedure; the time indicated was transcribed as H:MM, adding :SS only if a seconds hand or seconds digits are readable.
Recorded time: 1:52
